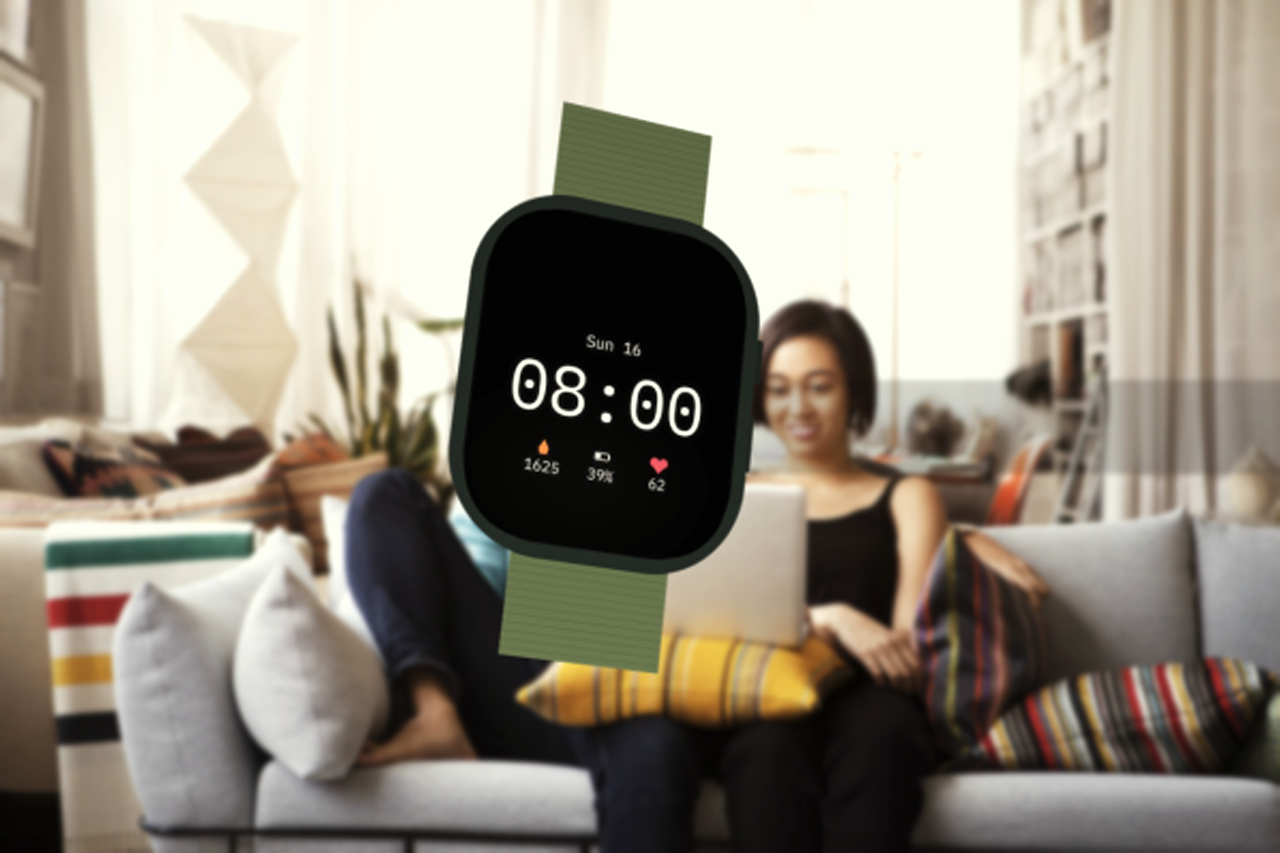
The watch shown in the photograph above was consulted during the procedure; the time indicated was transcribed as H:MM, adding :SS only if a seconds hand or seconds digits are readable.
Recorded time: 8:00
